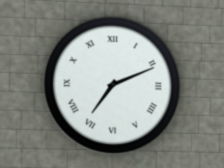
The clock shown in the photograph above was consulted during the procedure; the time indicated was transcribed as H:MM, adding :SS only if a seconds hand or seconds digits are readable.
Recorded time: 7:11
